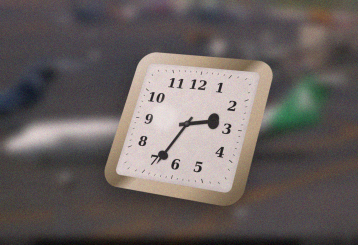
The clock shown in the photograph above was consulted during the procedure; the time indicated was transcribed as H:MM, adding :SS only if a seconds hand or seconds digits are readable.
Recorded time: 2:34
